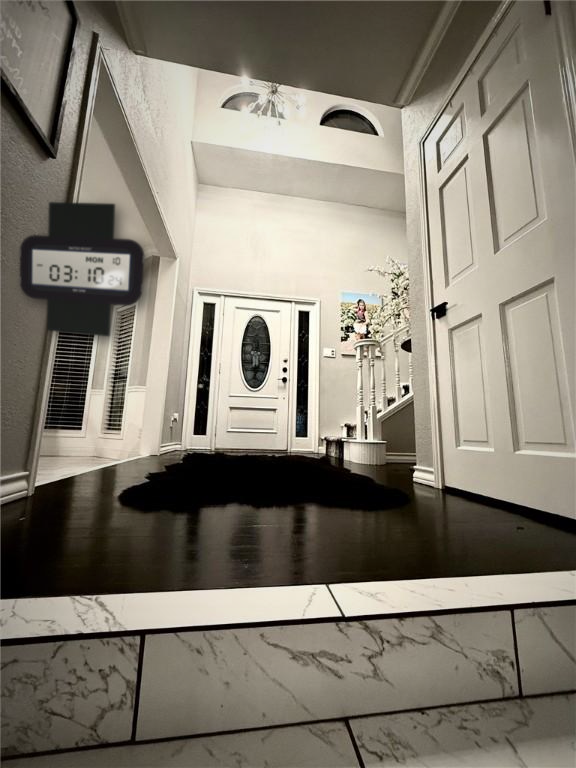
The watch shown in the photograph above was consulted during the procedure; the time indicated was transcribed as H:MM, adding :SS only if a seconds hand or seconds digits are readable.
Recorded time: 3:10
